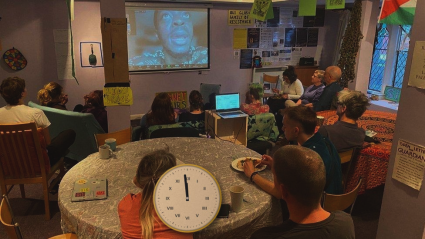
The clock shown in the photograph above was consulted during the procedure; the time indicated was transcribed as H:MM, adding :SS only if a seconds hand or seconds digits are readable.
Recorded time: 11:59
